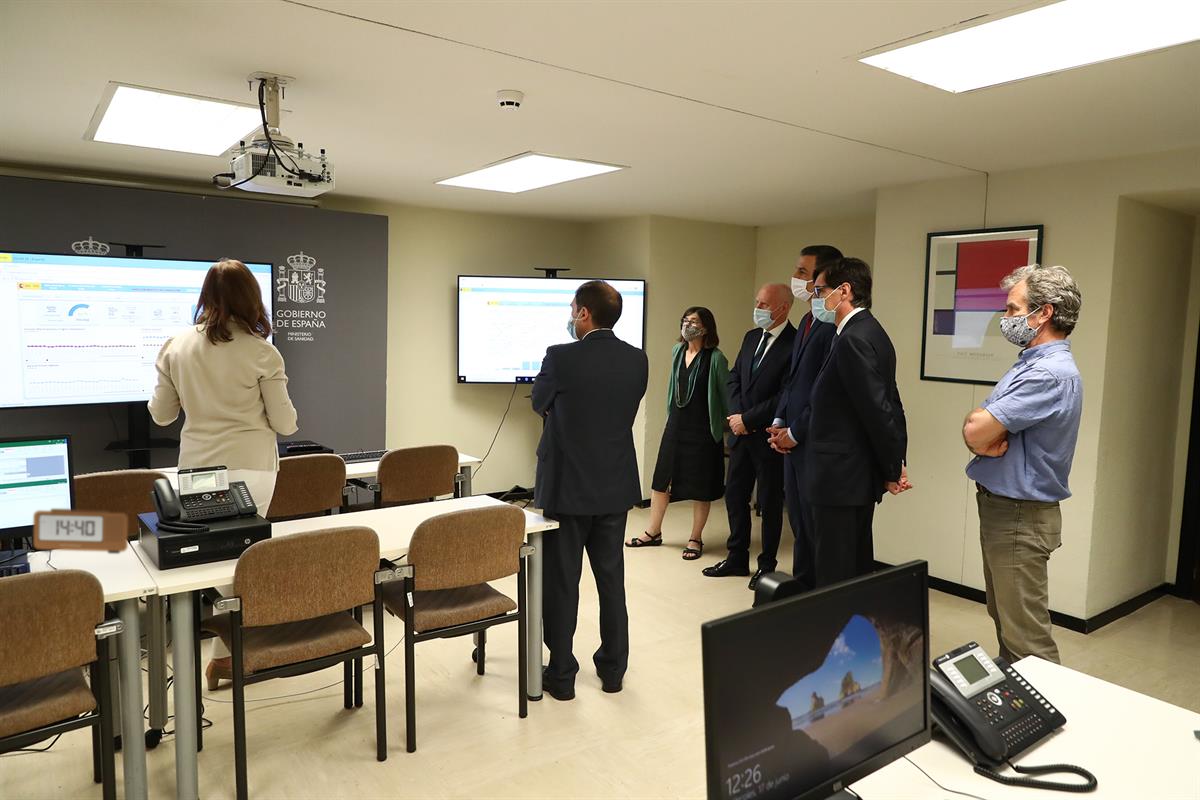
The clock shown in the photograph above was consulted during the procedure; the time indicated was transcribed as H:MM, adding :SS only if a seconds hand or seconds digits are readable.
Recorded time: 14:40
